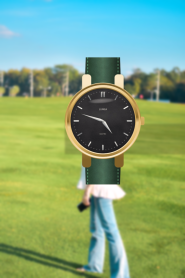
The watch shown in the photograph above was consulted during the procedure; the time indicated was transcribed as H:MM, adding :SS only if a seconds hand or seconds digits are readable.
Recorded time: 4:48
